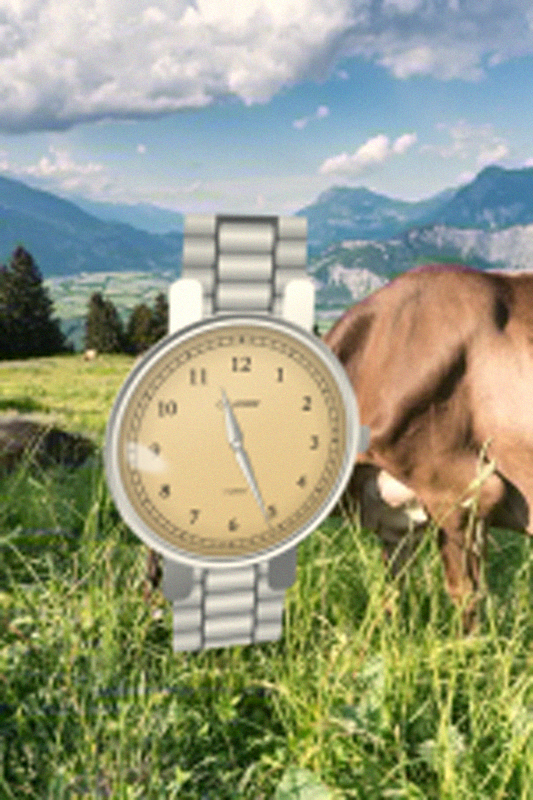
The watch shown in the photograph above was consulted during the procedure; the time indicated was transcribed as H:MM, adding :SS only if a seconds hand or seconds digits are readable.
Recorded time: 11:26
